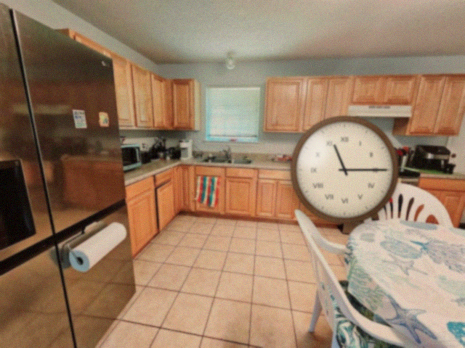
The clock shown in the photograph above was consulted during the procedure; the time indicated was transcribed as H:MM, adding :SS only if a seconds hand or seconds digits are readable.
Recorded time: 11:15
